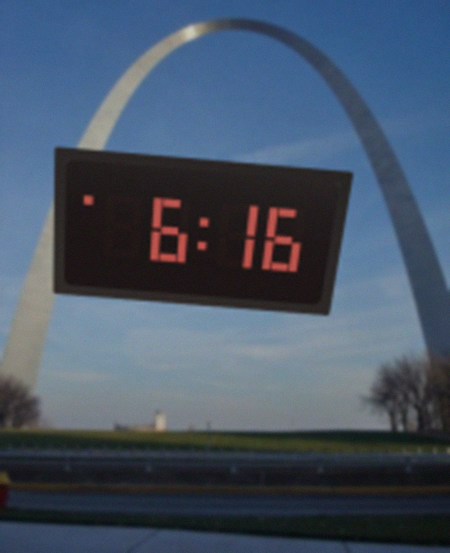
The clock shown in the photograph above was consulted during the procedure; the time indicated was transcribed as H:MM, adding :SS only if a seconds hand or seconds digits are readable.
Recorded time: 6:16
